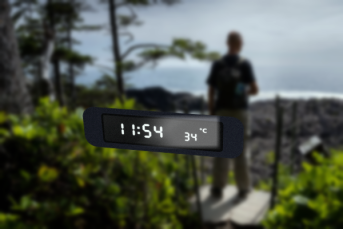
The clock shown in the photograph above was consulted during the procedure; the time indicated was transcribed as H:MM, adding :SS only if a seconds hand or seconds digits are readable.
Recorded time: 11:54
